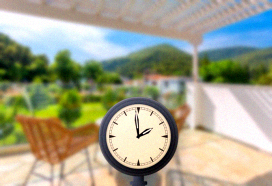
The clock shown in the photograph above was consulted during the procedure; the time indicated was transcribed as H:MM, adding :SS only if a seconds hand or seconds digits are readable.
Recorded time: 1:59
